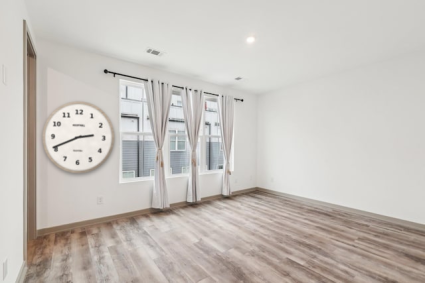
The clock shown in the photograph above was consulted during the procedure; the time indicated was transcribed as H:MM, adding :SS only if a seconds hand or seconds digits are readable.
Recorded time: 2:41
